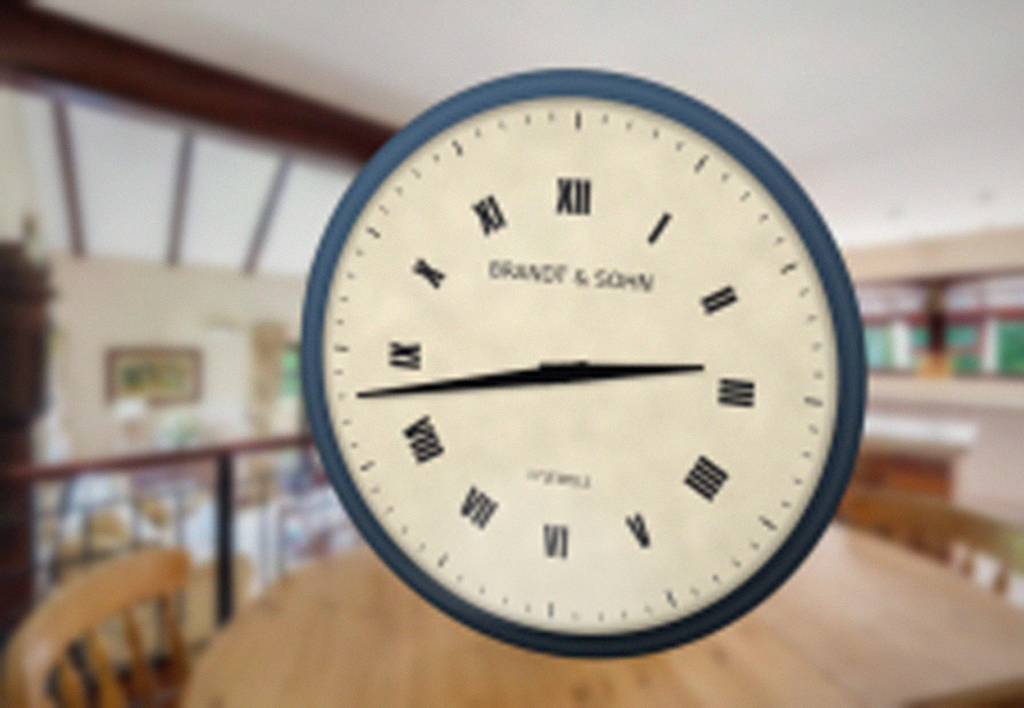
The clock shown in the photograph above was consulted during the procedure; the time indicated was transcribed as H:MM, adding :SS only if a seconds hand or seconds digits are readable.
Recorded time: 2:43
